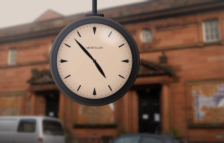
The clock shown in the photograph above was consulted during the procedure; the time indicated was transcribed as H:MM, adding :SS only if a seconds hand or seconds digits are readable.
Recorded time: 4:53
